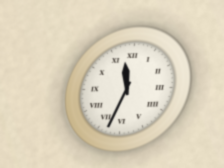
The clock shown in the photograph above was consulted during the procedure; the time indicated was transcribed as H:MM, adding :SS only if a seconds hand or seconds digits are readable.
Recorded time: 11:33
